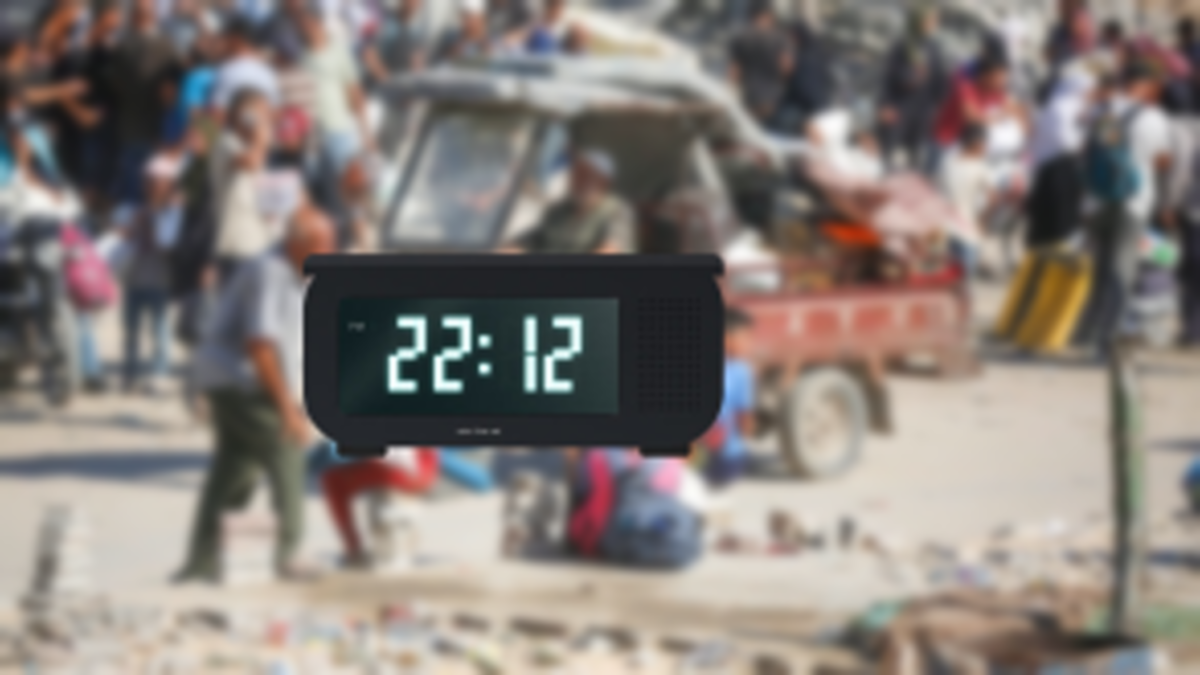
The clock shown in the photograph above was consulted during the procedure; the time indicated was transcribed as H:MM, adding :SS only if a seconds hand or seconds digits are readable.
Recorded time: 22:12
